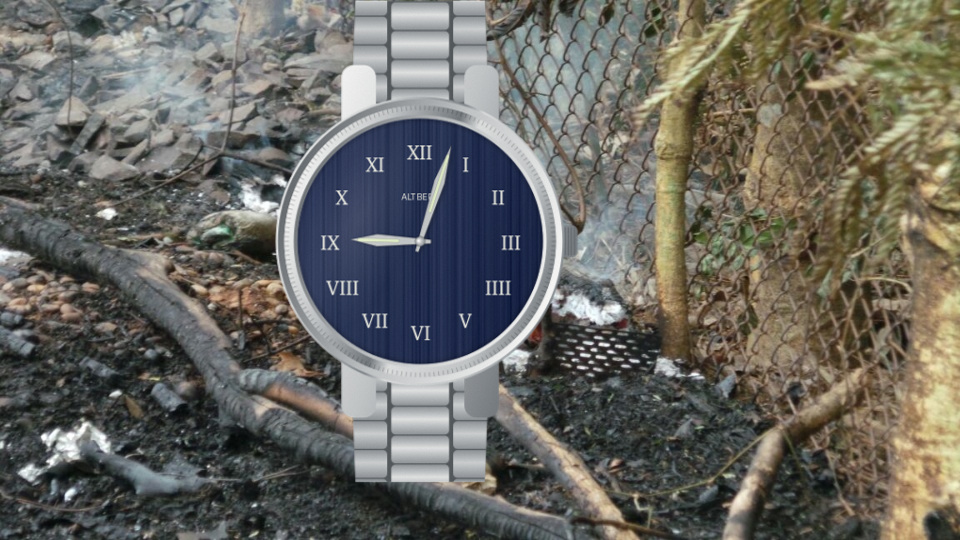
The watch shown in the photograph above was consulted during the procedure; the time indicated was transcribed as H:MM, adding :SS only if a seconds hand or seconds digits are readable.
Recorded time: 9:03
